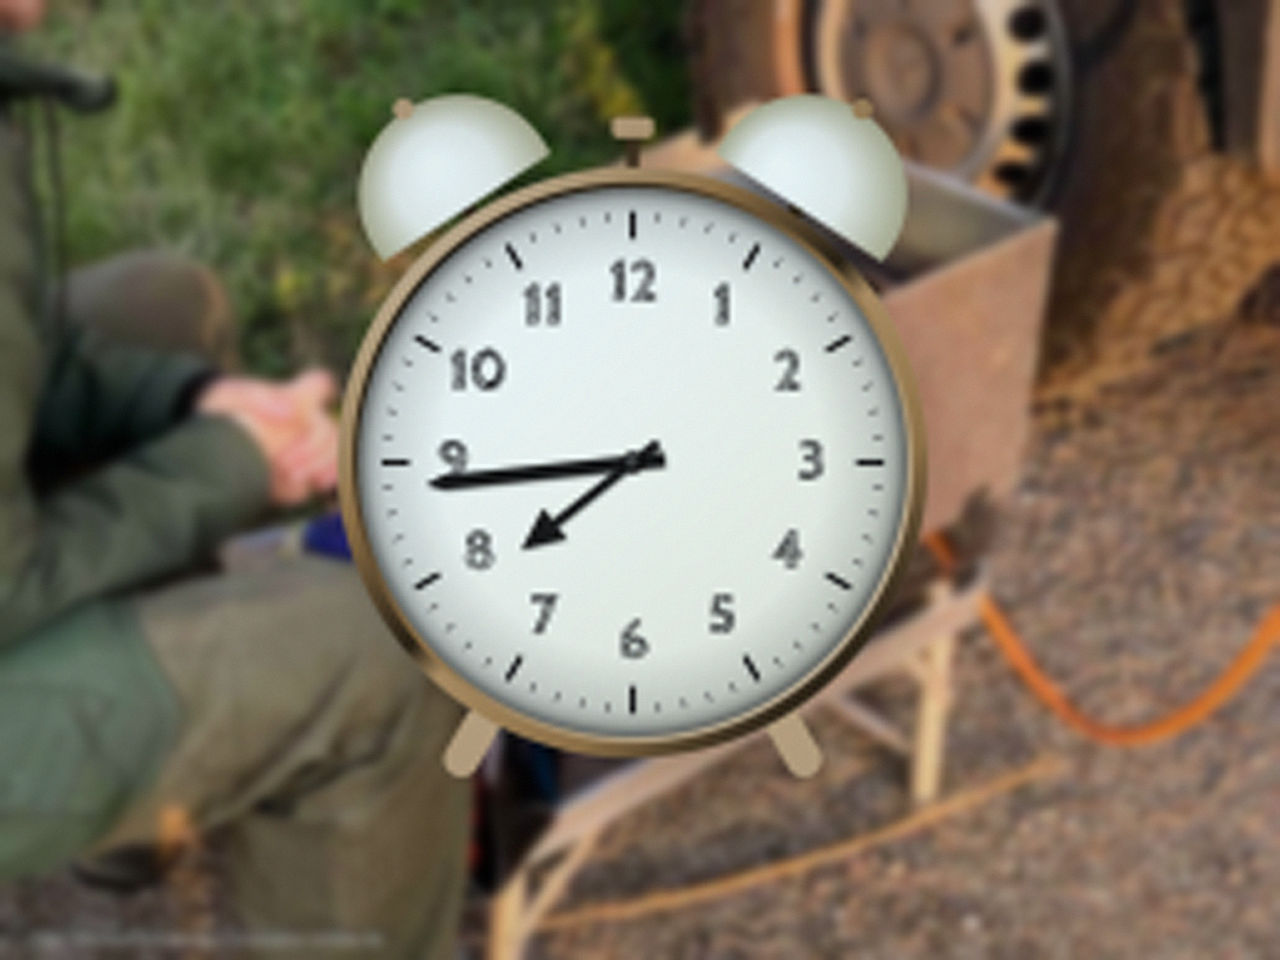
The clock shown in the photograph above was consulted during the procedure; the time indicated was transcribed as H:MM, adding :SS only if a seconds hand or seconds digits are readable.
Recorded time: 7:44
